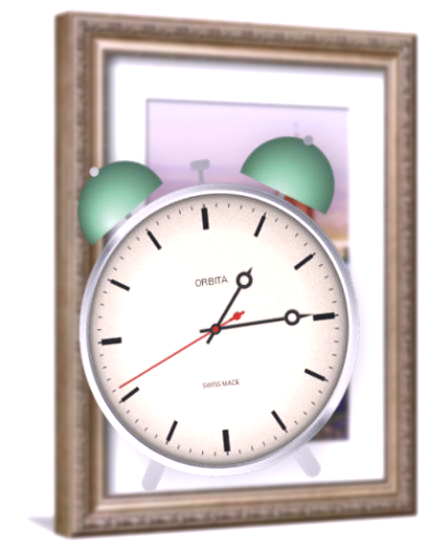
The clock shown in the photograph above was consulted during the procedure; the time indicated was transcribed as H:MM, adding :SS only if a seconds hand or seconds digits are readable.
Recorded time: 1:14:41
